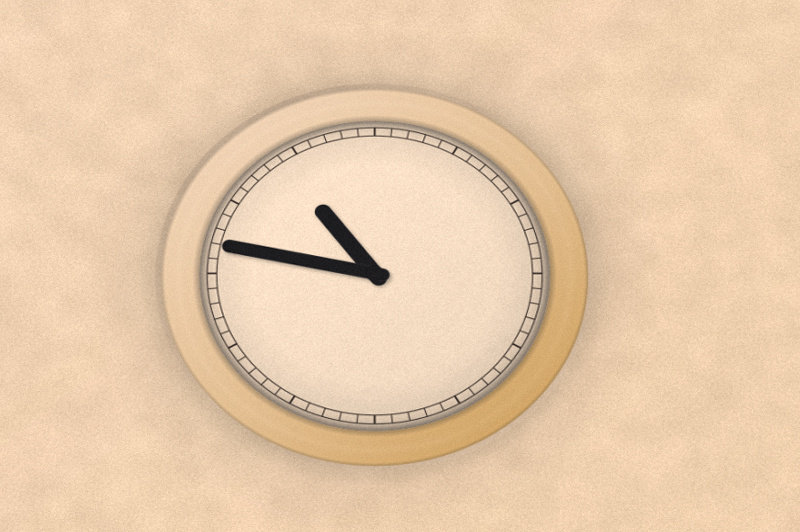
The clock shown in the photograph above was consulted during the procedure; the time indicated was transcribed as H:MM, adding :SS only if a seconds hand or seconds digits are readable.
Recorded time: 10:47
